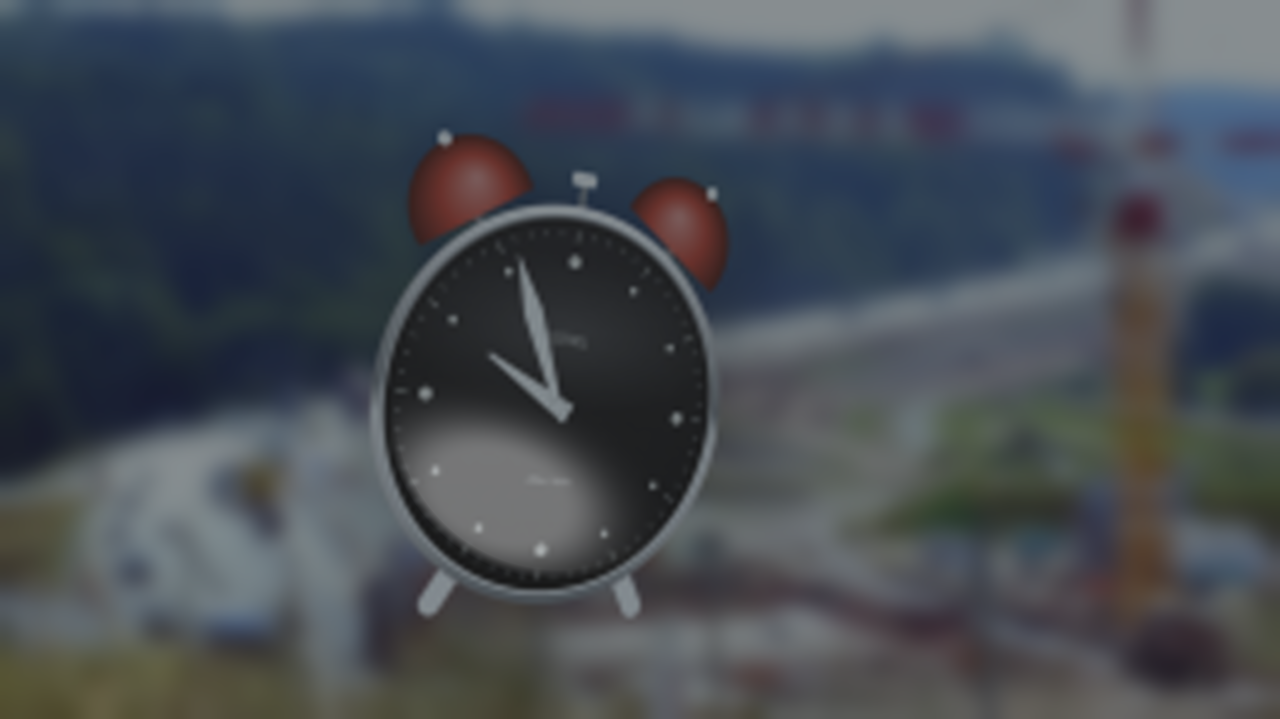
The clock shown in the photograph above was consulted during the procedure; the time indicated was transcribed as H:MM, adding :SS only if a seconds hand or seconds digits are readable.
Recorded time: 9:56
